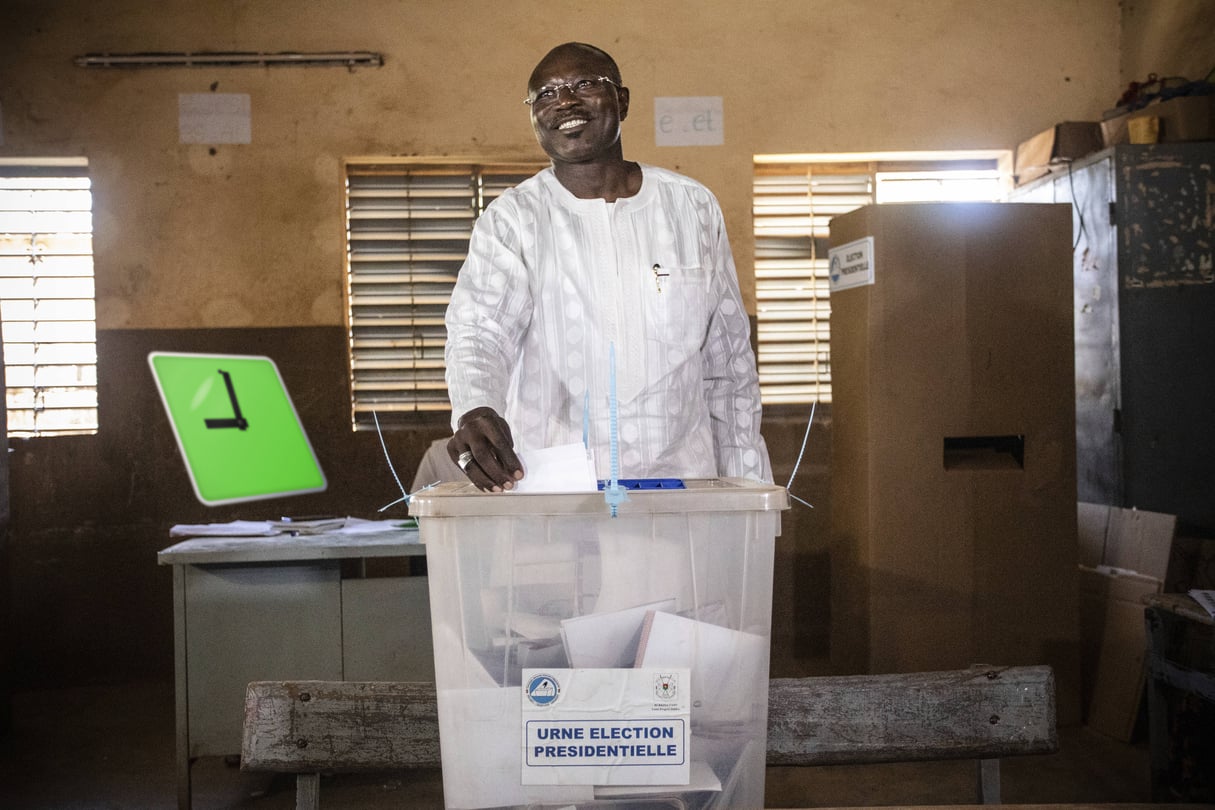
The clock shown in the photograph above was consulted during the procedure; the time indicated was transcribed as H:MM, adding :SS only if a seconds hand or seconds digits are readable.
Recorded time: 9:01
